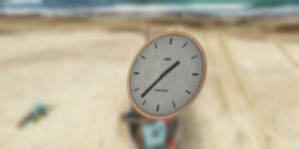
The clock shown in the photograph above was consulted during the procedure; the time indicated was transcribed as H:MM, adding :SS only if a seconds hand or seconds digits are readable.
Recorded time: 1:37
